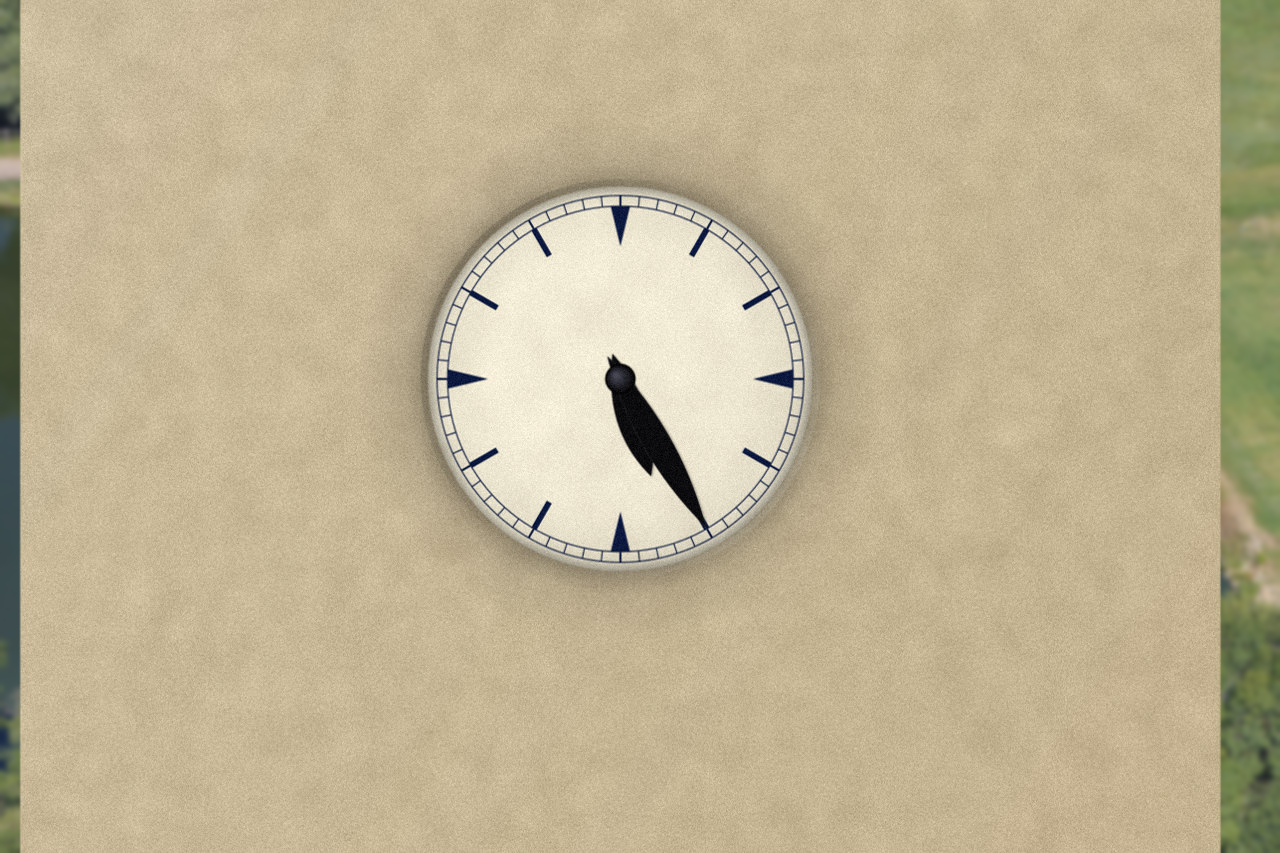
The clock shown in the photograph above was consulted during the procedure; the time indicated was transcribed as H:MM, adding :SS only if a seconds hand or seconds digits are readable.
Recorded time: 5:25
